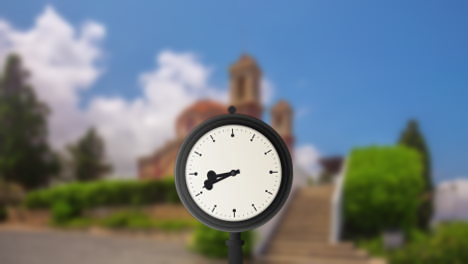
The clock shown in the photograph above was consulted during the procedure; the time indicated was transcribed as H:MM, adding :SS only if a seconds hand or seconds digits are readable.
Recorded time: 8:41
